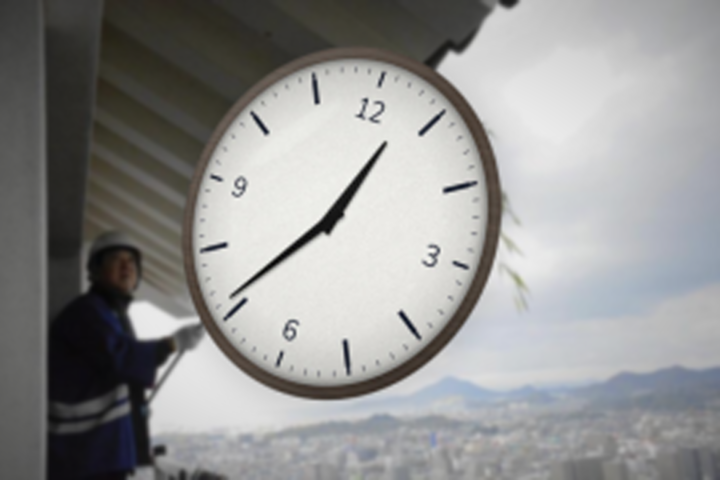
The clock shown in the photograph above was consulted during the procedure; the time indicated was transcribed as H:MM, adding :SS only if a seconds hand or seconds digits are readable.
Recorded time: 12:36
